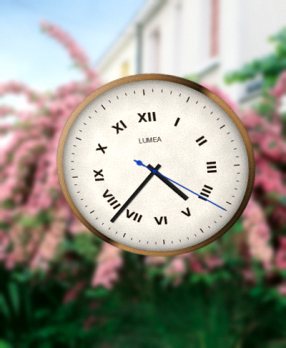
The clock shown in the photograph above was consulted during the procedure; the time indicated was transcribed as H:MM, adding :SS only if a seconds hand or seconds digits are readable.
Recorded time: 4:37:21
